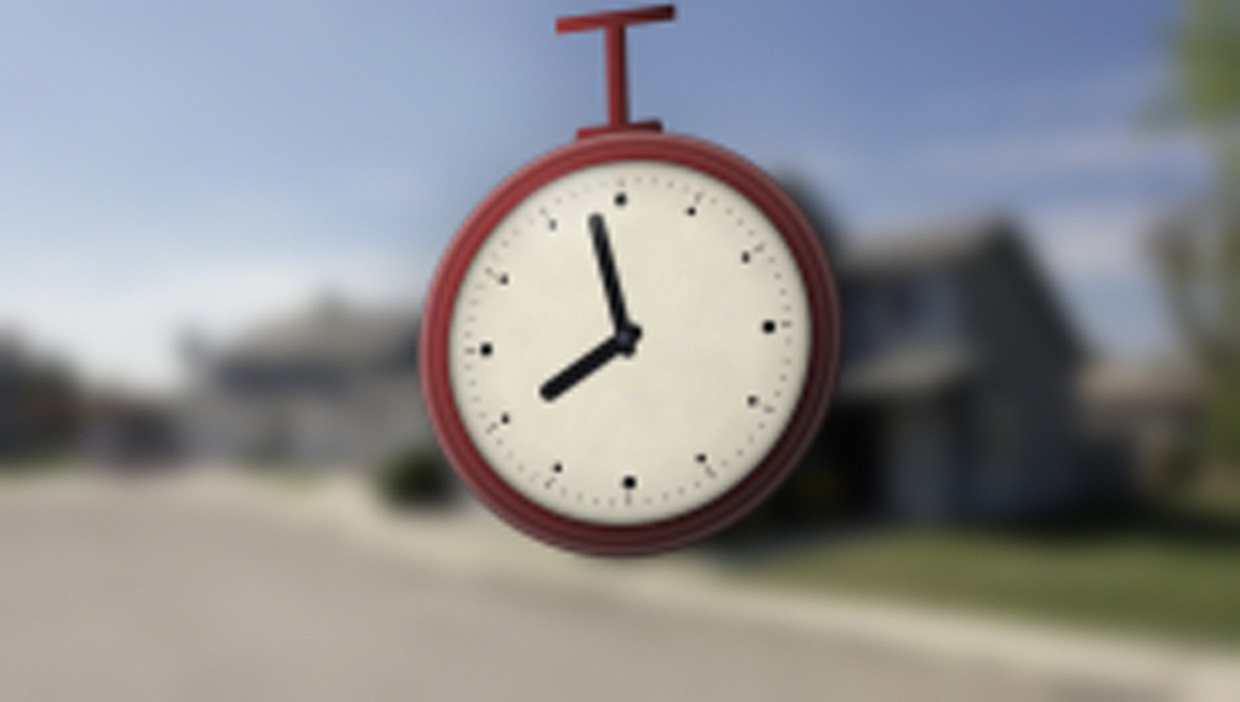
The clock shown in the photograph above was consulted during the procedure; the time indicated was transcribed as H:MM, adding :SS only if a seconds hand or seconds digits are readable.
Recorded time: 7:58
